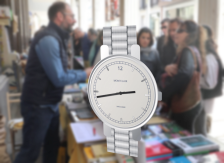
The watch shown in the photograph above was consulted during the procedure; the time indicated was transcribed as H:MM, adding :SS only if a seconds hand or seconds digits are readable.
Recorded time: 2:43
